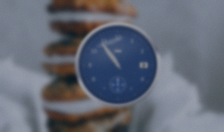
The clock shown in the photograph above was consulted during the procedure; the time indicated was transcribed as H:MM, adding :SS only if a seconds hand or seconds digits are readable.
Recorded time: 10:54
